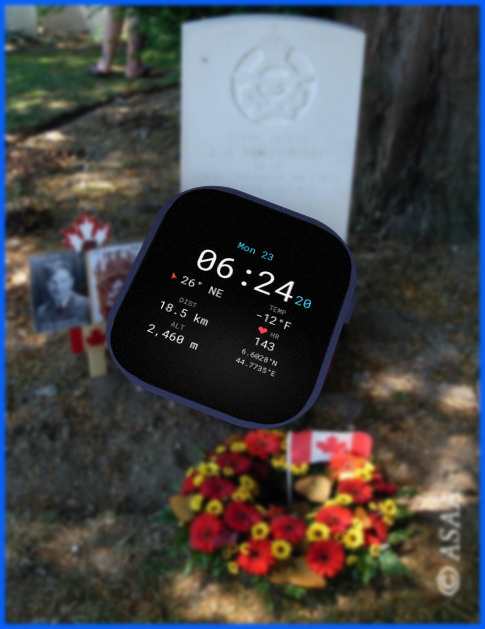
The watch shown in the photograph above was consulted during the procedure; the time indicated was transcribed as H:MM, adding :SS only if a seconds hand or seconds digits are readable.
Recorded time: 6:24:20
